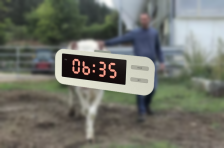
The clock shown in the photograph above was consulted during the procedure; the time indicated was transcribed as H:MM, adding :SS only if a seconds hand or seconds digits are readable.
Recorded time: 6:35
